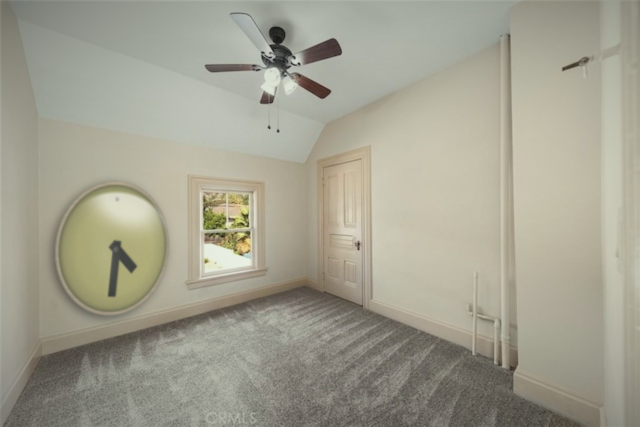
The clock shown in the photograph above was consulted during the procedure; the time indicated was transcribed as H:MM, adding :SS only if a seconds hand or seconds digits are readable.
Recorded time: 4:31
